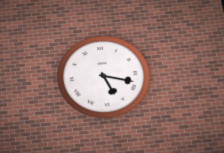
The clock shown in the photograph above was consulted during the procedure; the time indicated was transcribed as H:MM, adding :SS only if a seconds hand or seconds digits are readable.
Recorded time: 5:18
